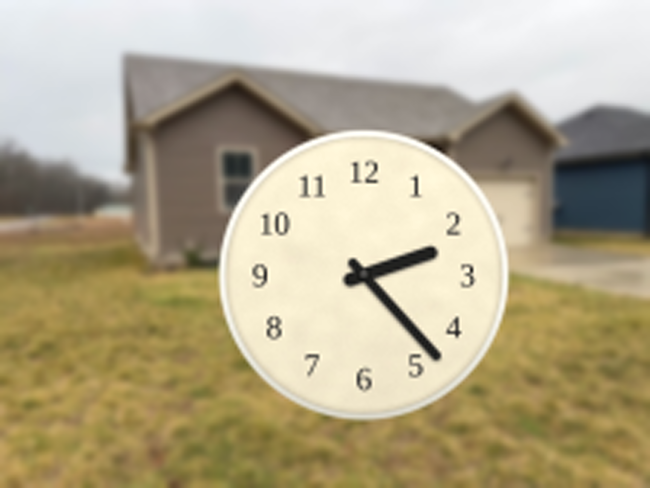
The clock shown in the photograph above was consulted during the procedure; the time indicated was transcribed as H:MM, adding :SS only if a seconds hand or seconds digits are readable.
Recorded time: 2:23
